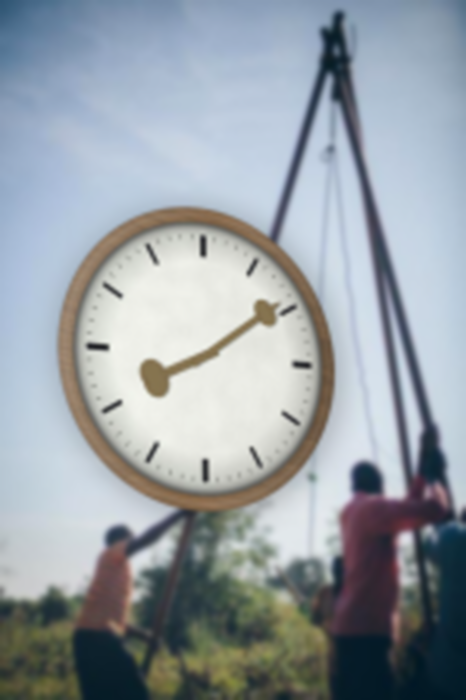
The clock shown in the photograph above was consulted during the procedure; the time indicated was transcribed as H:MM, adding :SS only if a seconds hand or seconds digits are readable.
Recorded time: 8:09
